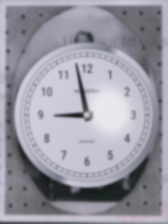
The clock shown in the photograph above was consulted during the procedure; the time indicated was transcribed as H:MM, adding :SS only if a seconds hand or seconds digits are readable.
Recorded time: 8:58
